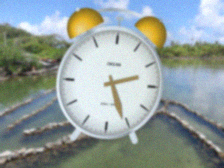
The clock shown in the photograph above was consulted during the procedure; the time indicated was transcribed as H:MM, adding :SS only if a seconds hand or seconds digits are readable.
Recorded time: 2:26
